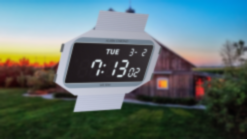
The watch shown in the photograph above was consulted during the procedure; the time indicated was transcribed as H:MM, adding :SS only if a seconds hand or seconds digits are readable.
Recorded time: 7:13
